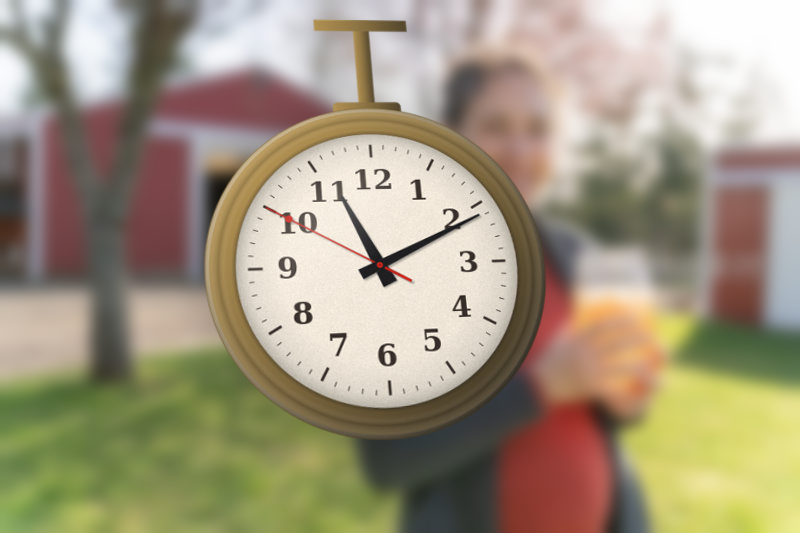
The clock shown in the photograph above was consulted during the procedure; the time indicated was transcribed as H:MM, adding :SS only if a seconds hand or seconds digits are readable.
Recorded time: 11:10:50
